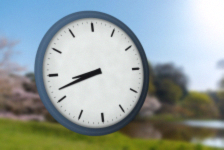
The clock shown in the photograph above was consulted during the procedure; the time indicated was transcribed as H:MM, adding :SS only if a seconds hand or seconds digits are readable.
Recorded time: 8:42
